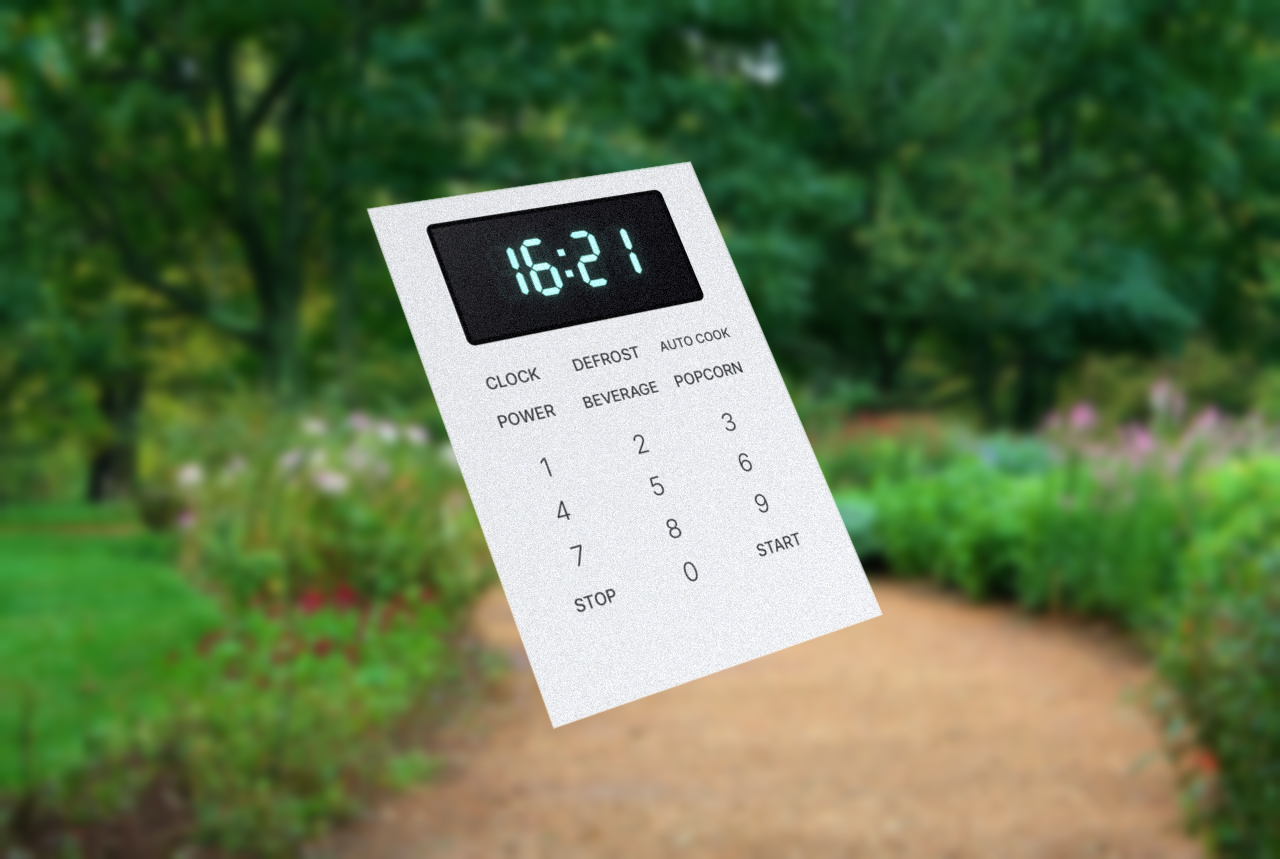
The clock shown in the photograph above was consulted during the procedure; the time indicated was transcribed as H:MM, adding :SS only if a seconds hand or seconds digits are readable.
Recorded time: 16:21
